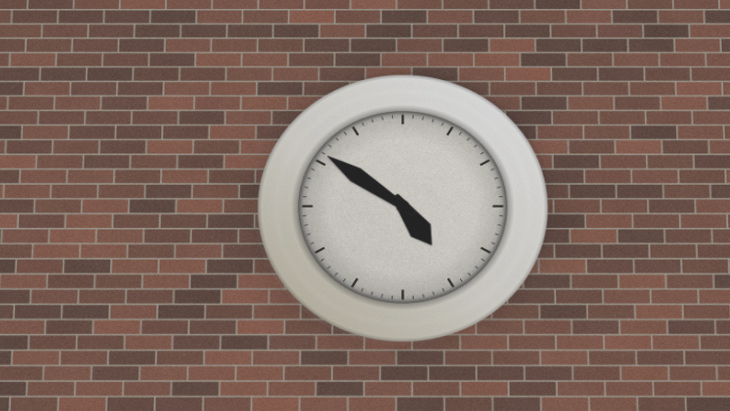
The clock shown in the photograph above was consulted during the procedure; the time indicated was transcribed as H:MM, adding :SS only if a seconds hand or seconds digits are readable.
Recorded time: 4:51
